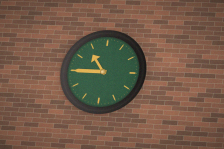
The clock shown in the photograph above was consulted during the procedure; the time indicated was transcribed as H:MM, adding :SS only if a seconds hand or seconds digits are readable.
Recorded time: 10:45
